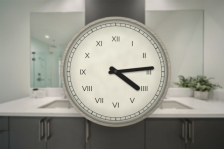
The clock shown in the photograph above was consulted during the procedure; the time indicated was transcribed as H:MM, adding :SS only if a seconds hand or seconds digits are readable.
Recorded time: 4:14
